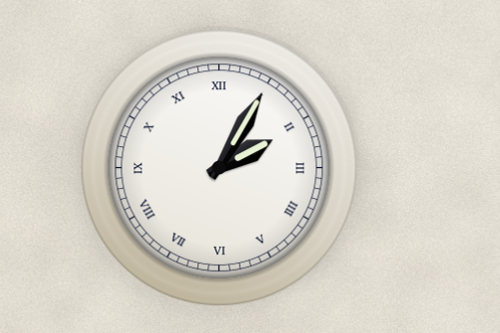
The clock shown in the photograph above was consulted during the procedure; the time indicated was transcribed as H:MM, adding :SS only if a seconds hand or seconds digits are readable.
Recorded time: 2:05
